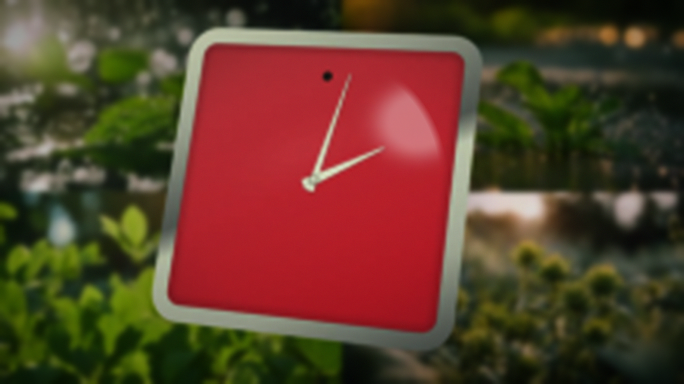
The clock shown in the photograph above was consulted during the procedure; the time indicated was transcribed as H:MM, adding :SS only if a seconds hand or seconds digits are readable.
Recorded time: 2:02
